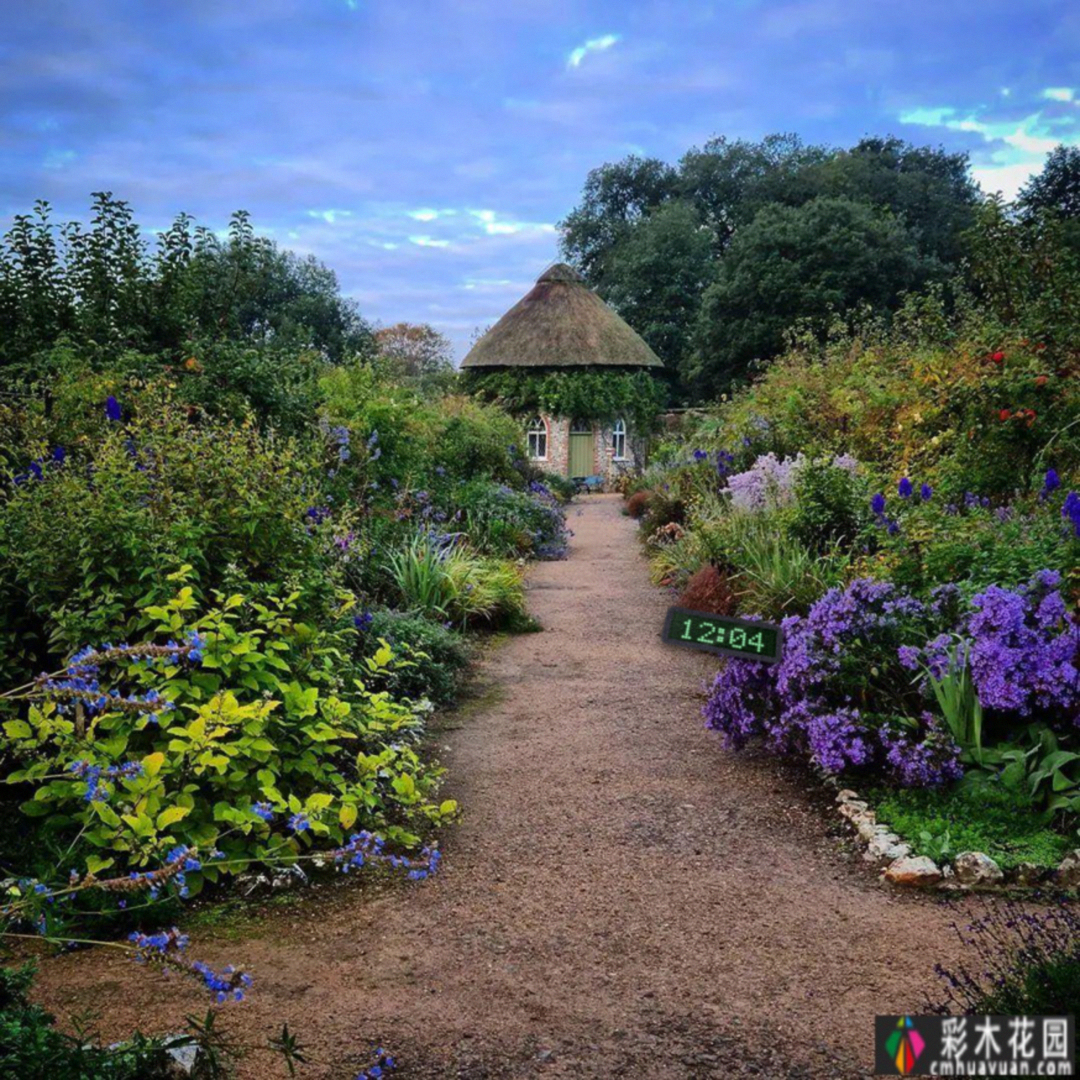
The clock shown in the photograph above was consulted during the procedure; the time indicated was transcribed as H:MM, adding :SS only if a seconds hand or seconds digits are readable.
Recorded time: 12:04
